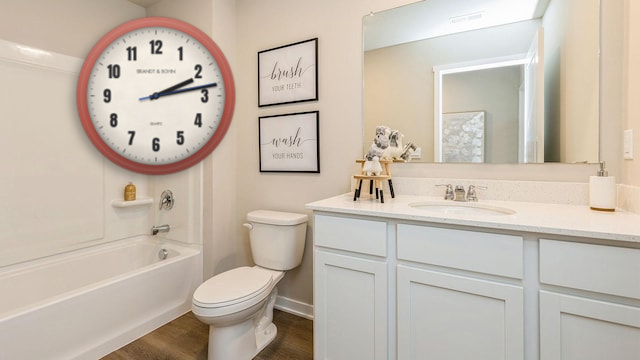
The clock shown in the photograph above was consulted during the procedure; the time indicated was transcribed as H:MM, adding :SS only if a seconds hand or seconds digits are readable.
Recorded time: 2:13:13
